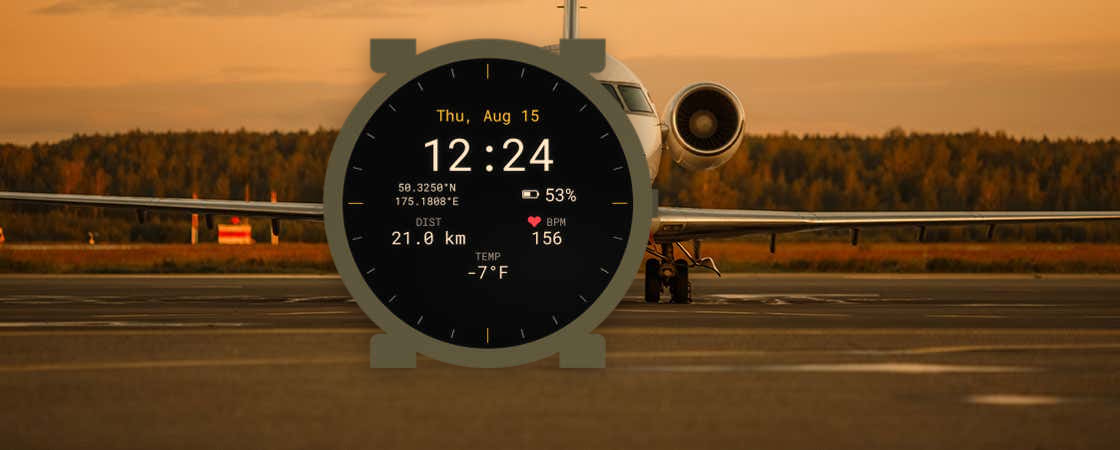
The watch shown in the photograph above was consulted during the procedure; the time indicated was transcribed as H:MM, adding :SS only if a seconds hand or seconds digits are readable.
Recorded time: 12:24
